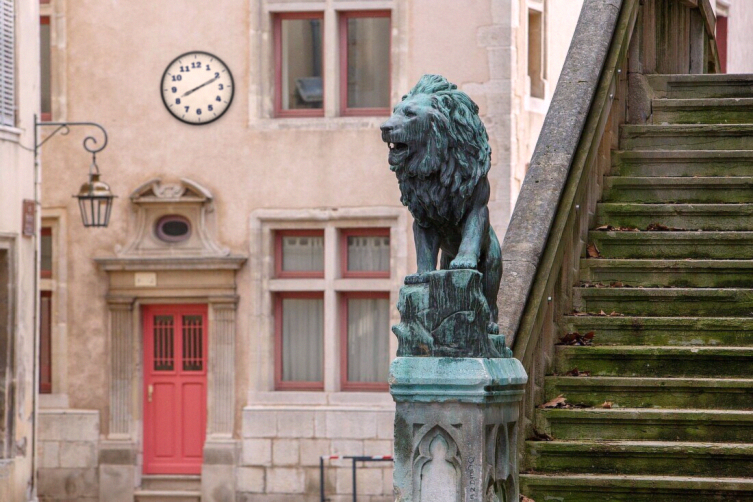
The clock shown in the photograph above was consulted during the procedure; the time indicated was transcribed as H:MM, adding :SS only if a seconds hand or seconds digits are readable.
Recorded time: 8:11
